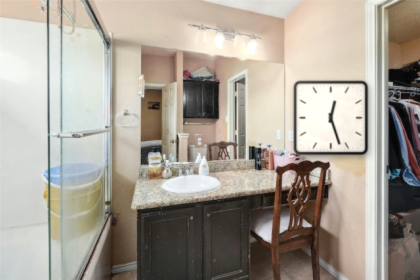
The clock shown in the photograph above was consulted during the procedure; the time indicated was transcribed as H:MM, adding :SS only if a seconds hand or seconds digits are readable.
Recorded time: 12:27
